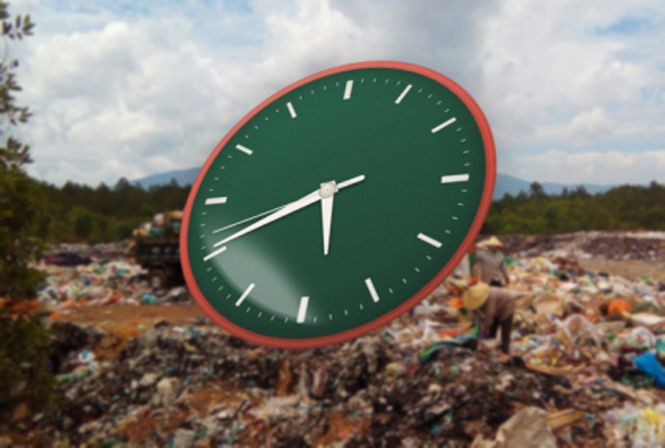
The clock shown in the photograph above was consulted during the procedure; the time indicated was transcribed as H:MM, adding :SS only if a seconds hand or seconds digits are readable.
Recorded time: 5:40:42
